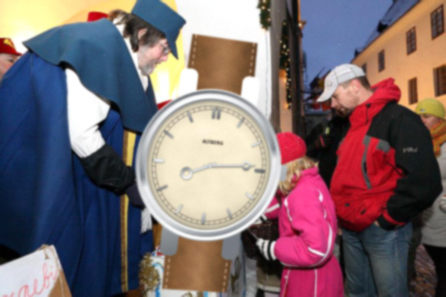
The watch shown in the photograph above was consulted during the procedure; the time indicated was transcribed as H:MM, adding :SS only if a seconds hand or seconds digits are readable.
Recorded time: 8:14
